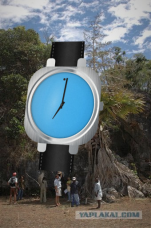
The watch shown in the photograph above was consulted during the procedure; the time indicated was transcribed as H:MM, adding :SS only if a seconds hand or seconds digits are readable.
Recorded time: 7:01
